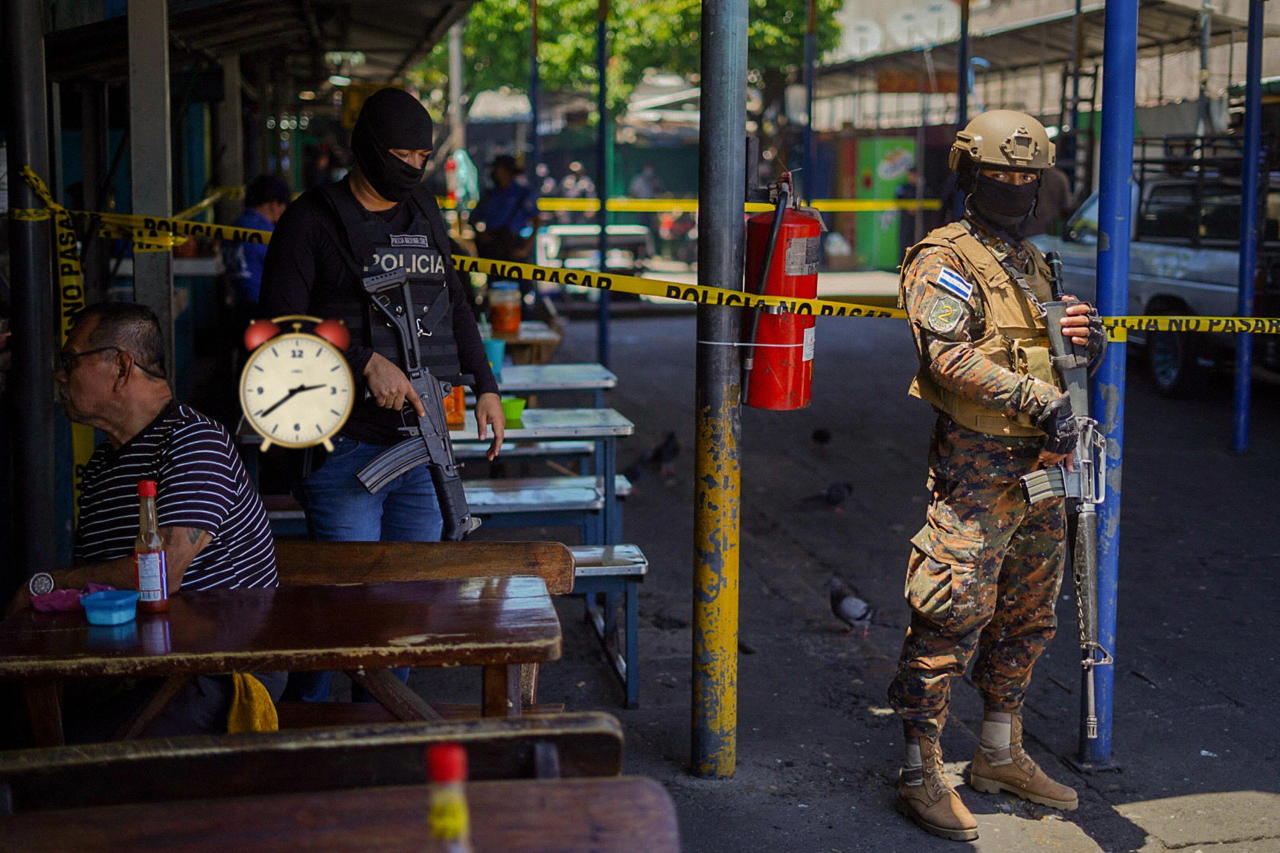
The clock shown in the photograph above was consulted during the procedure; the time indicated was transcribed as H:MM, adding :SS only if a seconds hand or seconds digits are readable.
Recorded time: 2:39
